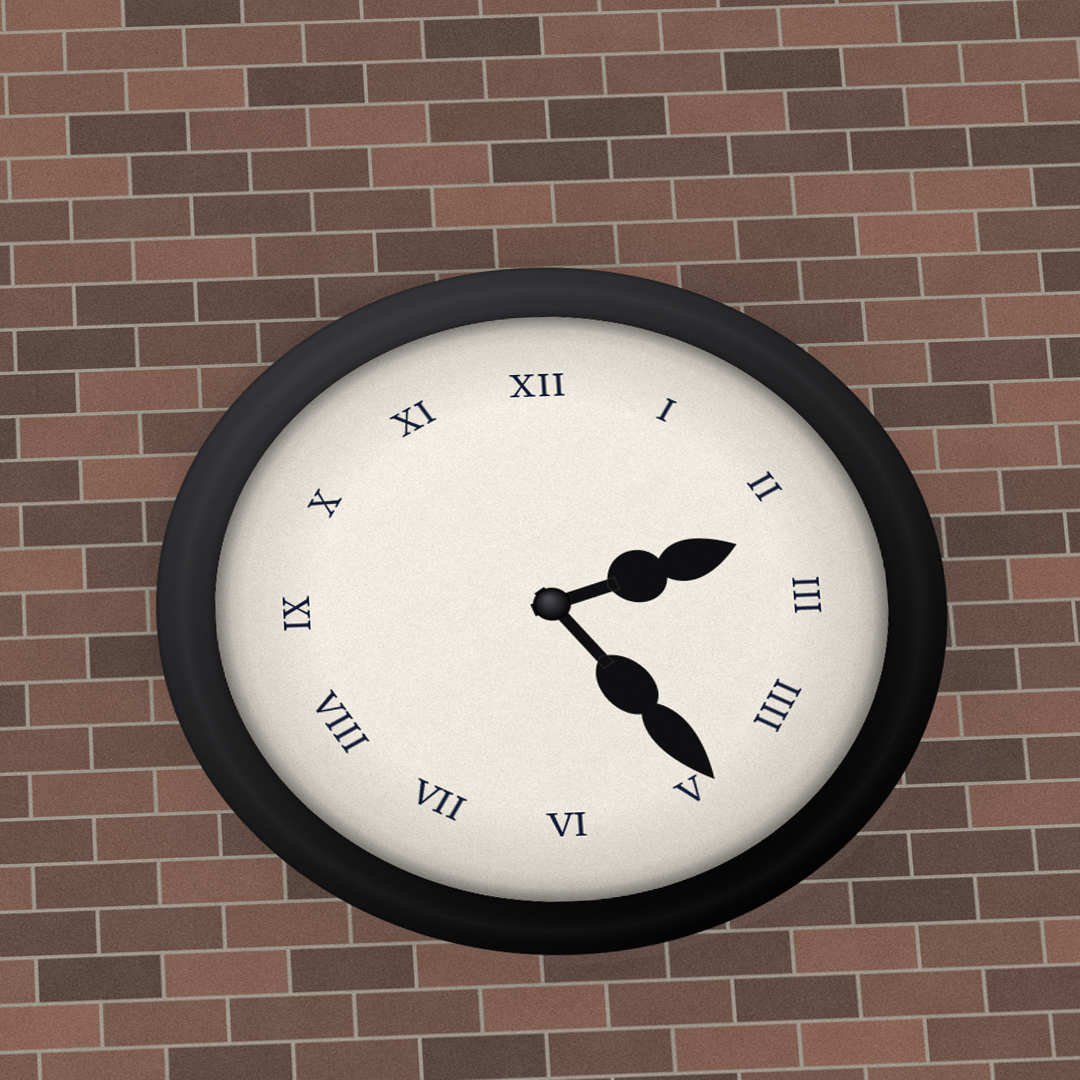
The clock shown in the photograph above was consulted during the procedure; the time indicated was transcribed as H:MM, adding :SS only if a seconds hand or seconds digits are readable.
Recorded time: 2:24
